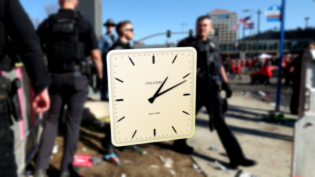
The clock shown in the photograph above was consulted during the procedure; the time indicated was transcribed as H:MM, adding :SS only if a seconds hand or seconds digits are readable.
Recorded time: 1:11
